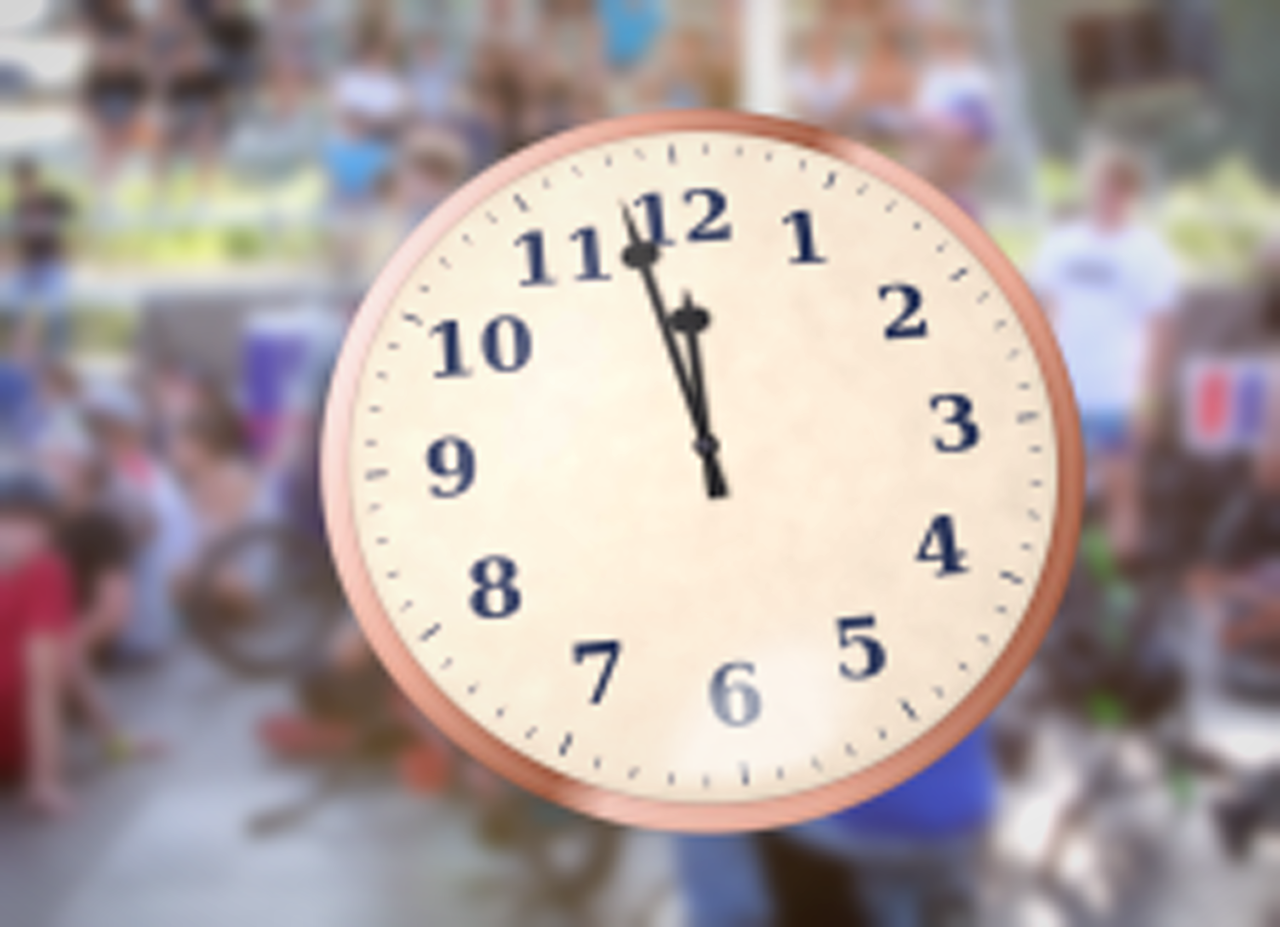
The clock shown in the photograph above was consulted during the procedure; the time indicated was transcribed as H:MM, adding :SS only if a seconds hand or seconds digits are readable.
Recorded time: 11:58
